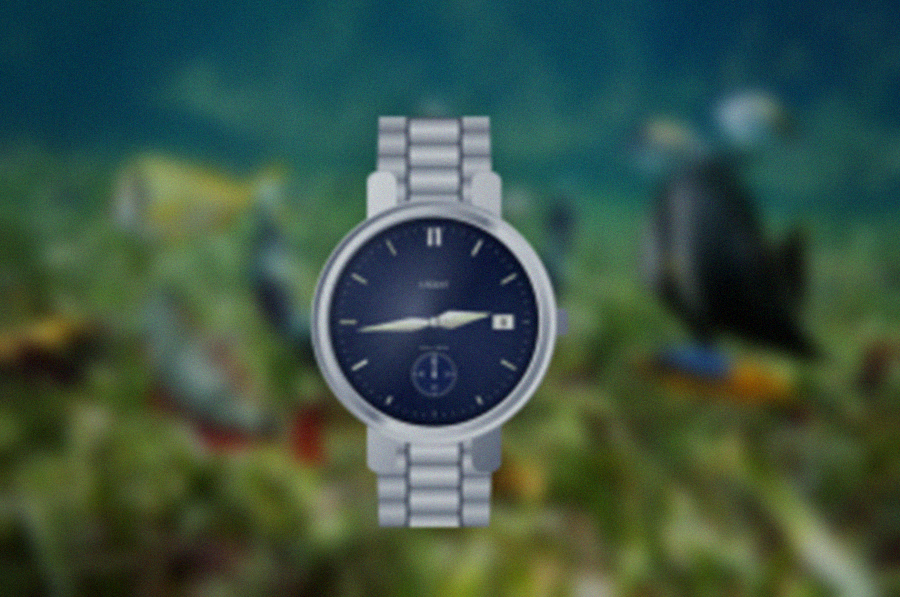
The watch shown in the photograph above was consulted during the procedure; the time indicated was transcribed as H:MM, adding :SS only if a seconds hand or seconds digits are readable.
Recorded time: 2:44
